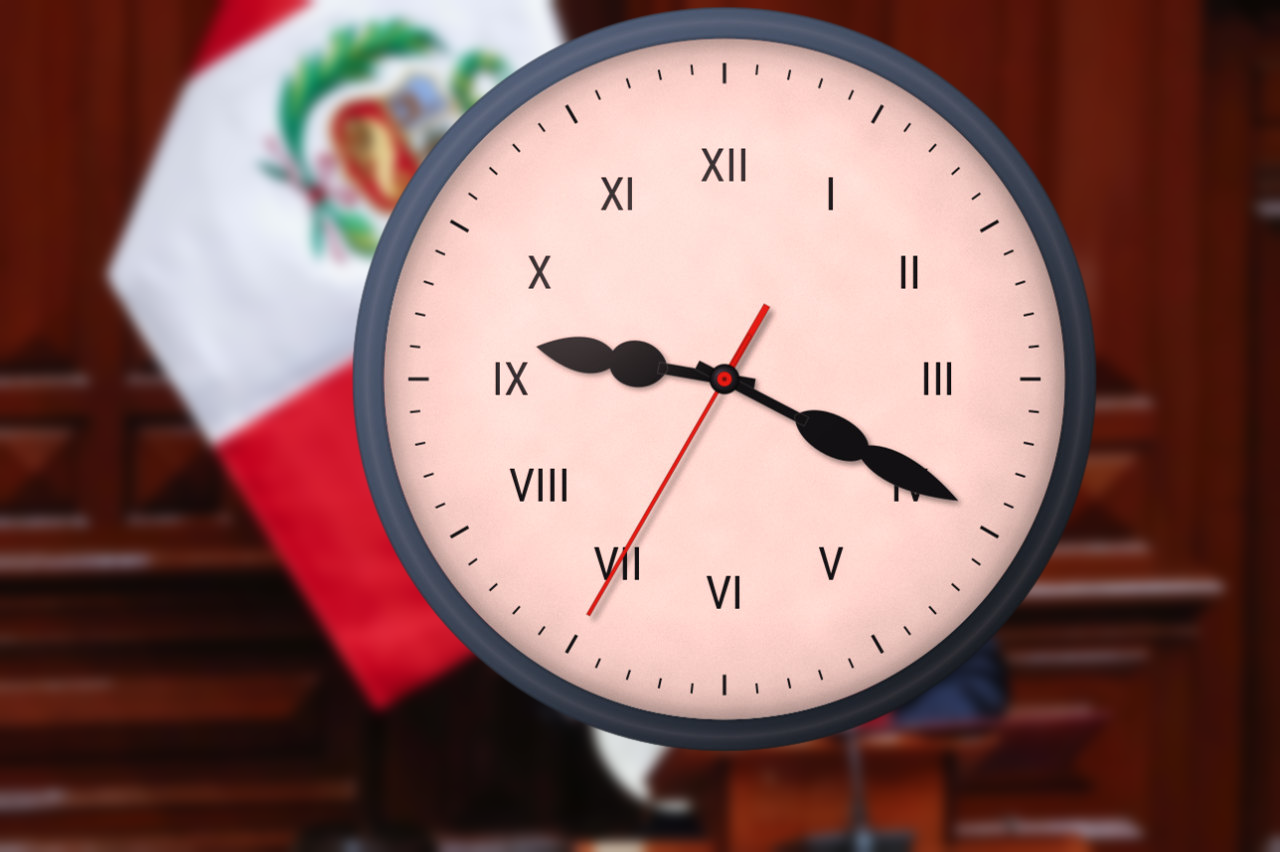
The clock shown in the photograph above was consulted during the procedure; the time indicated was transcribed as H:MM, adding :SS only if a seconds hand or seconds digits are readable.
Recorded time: 9:19:35
